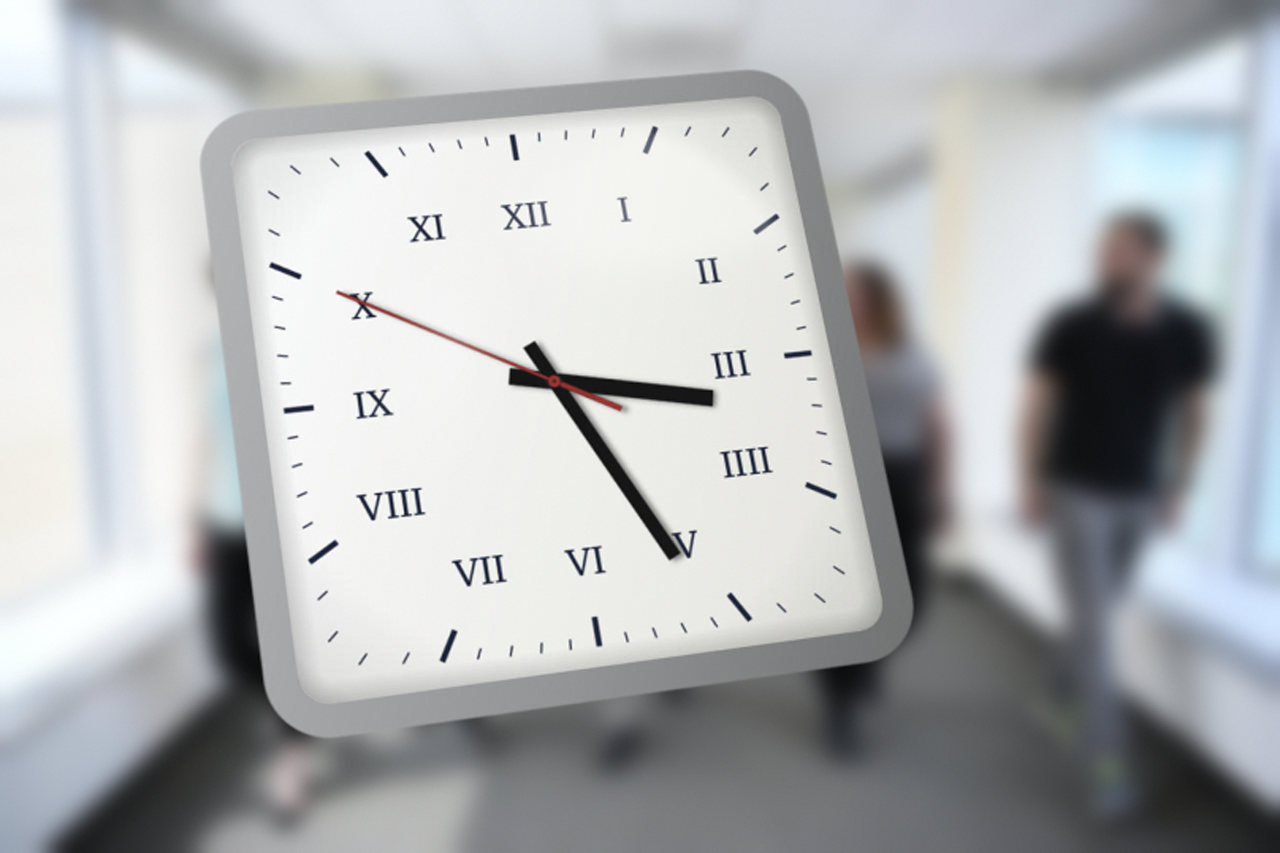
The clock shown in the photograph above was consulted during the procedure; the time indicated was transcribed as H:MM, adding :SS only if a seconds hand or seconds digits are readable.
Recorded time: 3:25:50
